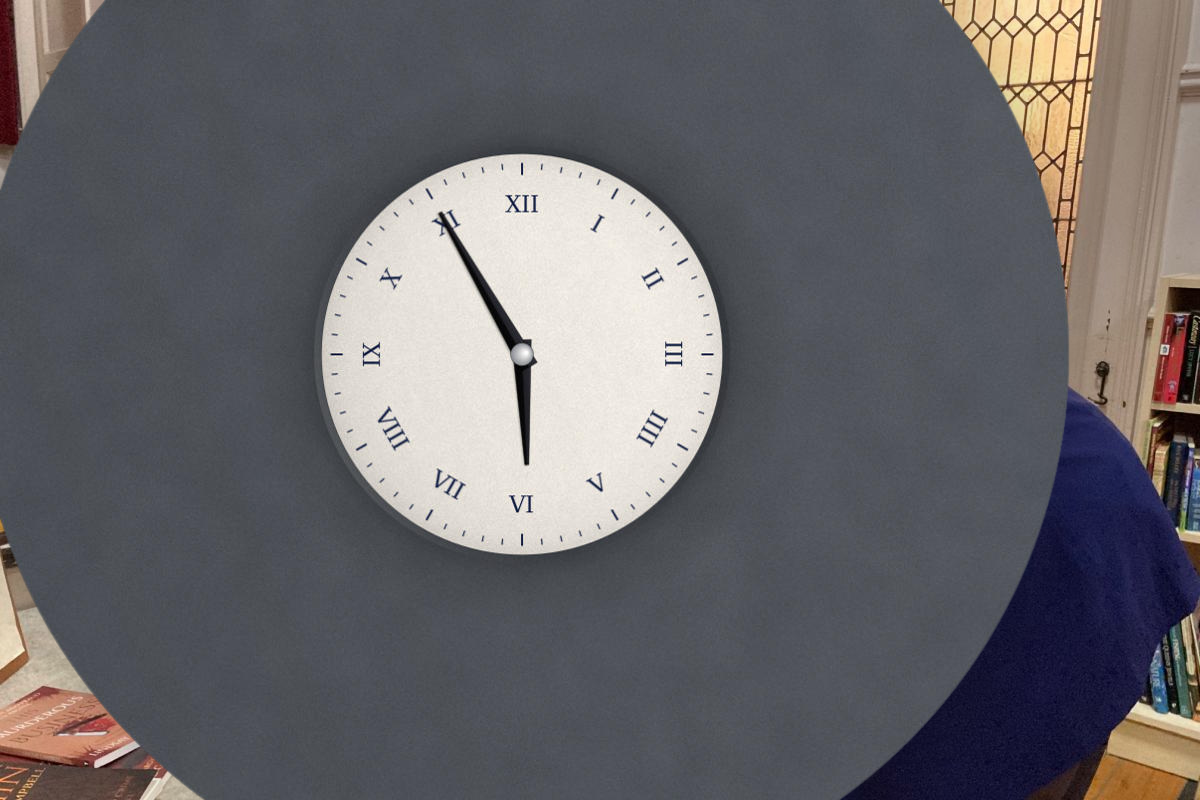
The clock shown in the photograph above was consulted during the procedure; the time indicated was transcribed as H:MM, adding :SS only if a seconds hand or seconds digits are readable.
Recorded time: 5:55
